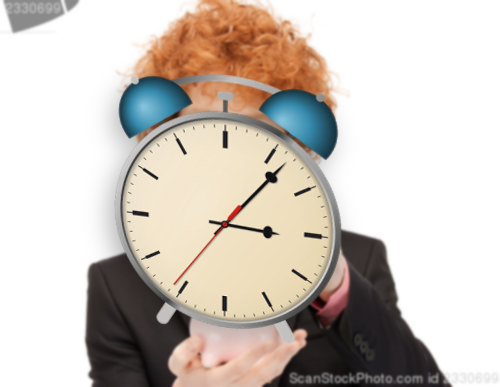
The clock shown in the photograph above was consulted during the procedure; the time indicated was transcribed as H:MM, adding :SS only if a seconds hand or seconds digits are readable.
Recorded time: 3:06:36
